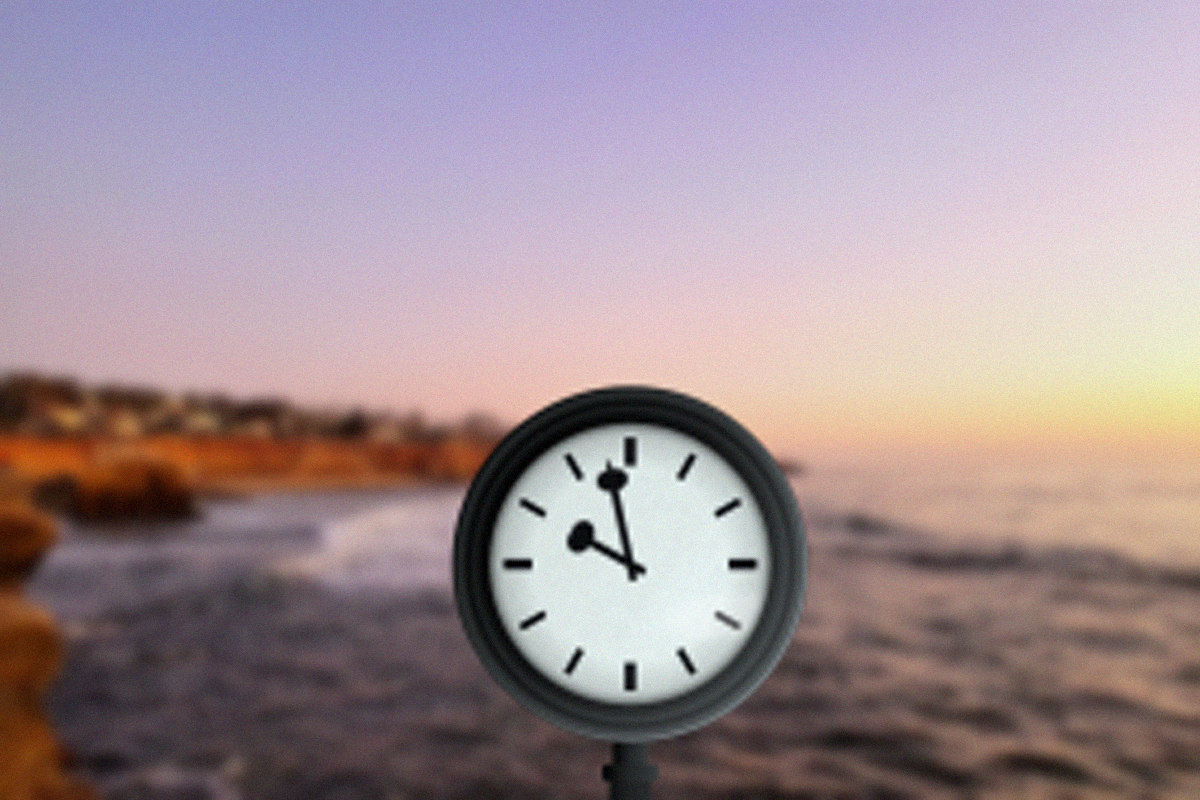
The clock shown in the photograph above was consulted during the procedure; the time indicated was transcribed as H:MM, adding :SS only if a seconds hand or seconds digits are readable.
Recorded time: 9:58
